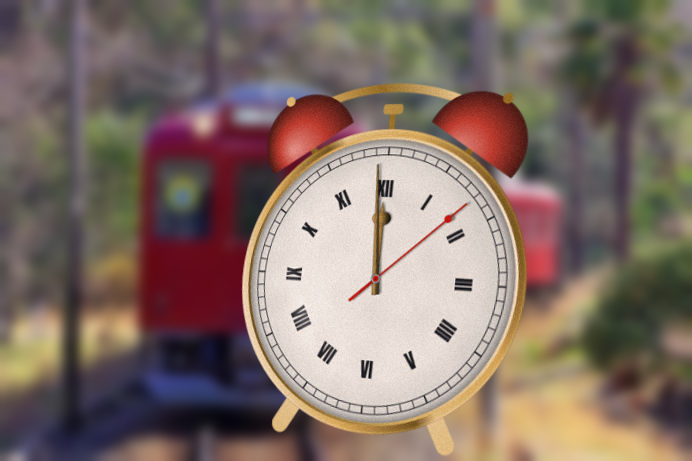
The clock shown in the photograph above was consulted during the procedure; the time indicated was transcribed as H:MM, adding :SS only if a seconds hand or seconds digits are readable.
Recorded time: 11:59:08
